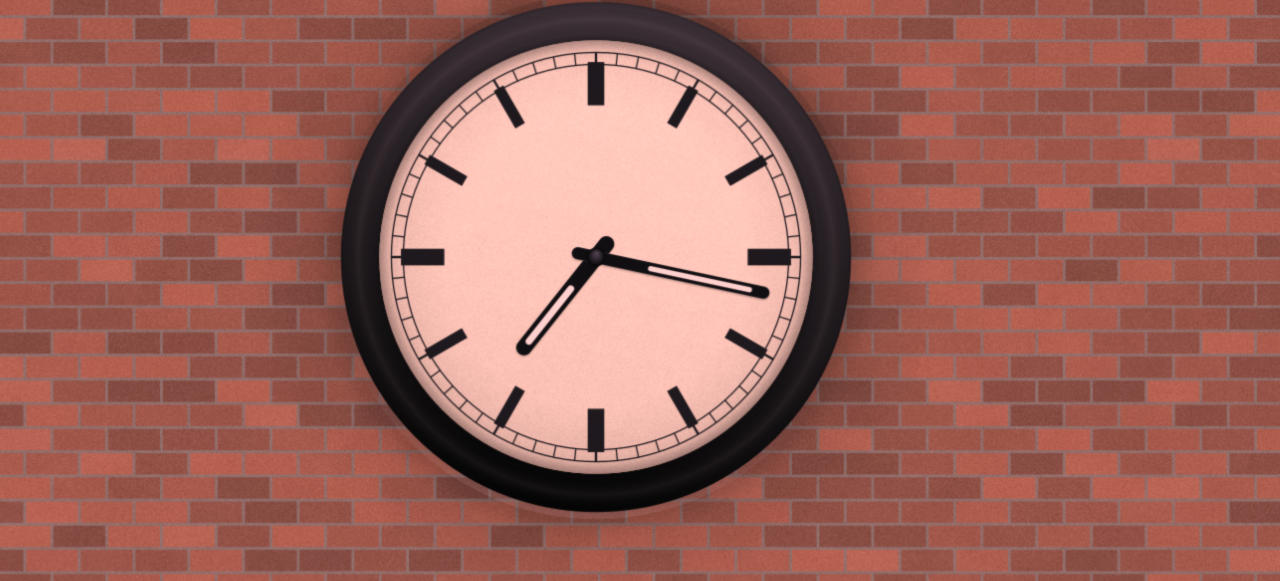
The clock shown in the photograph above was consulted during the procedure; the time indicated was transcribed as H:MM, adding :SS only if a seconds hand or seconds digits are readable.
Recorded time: 7:17
